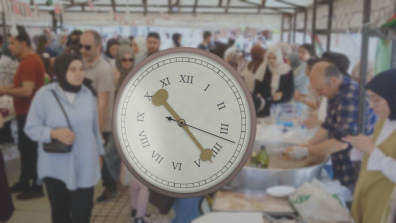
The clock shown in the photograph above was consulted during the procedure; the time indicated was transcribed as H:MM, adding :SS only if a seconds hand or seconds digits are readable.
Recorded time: 10:22:17
